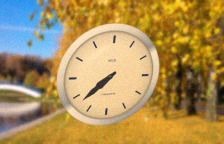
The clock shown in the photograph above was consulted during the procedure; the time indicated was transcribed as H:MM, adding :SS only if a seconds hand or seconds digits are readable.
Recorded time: 7:38
